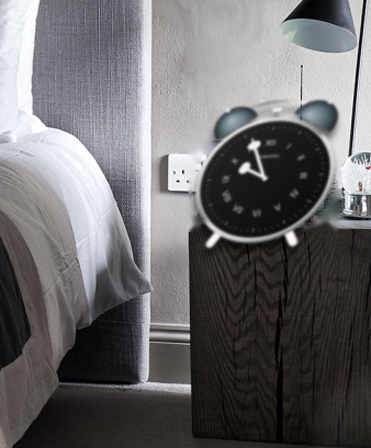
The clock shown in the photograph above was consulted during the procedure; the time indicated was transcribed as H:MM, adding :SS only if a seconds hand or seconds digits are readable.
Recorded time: 9:56
